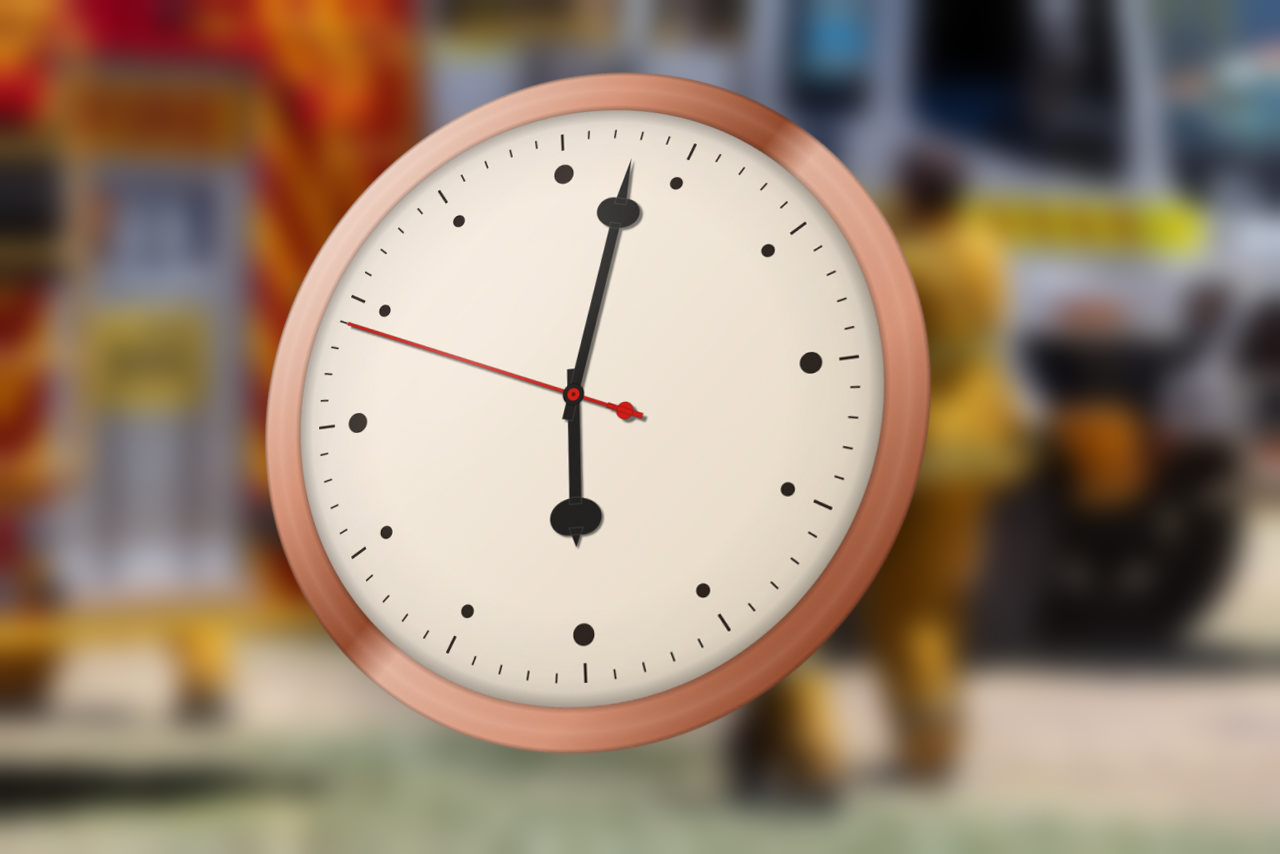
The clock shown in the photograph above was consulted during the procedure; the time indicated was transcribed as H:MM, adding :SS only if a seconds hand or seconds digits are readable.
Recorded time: 6:02:49
